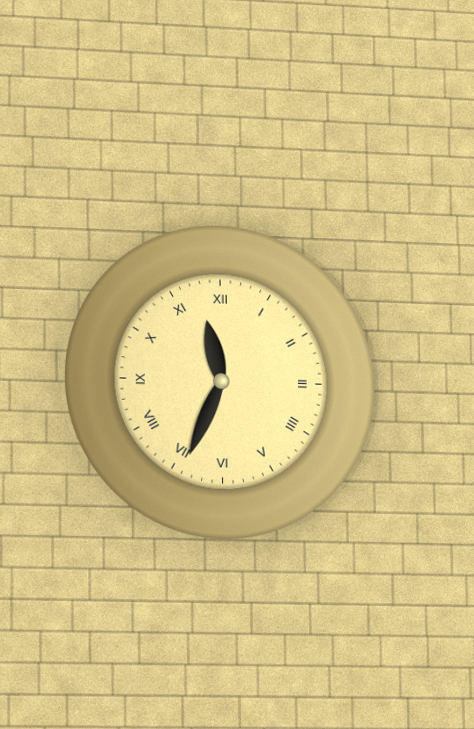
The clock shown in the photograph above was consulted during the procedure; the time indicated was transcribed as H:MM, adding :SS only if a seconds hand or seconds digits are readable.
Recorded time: 11:34
